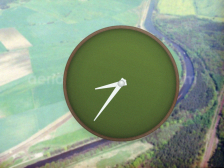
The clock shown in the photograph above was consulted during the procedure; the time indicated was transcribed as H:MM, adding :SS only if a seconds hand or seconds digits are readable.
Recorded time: 8:36
